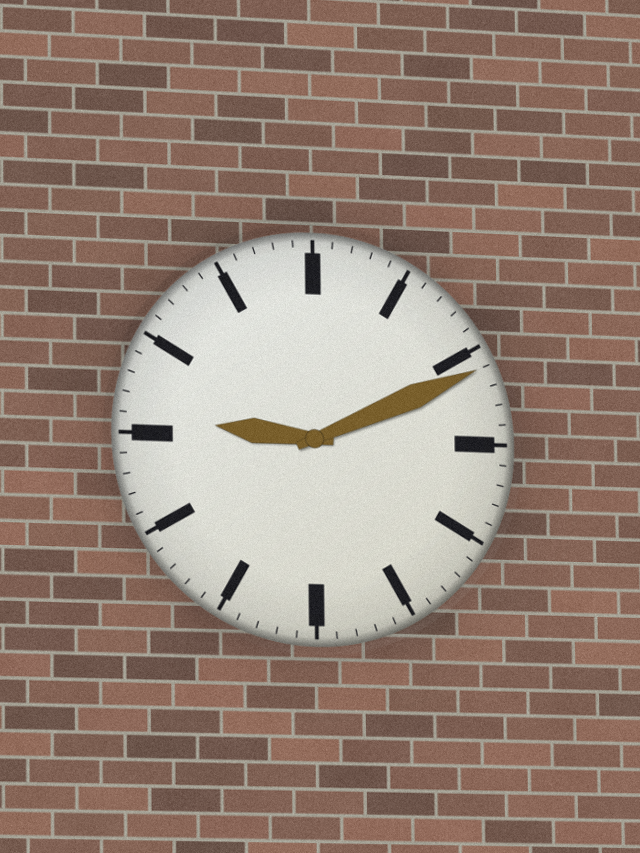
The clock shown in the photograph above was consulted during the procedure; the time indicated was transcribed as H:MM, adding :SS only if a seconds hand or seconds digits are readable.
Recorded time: 9:11
